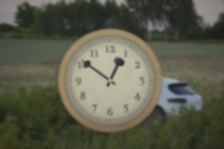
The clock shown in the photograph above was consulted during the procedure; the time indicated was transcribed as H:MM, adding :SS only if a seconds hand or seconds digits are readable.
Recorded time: 12:51
